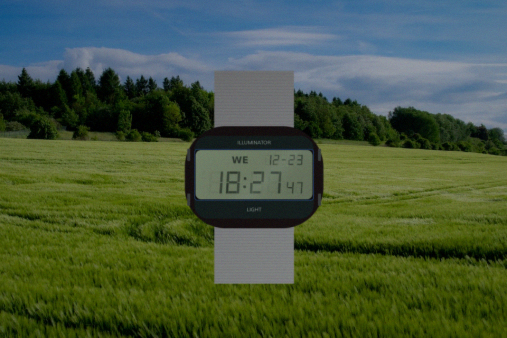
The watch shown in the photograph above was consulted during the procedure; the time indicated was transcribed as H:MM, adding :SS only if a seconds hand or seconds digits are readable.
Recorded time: 18:27:47
